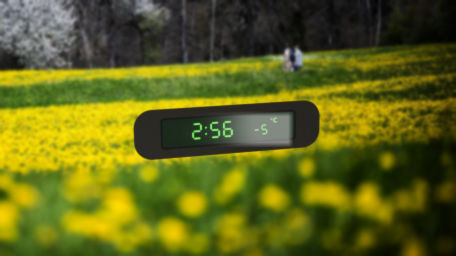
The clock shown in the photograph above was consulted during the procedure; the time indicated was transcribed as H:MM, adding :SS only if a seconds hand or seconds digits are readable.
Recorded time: 2:56
